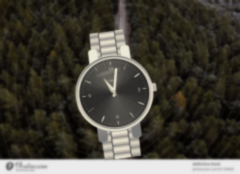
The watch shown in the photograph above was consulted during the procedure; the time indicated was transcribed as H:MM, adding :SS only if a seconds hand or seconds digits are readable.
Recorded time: 11:02
